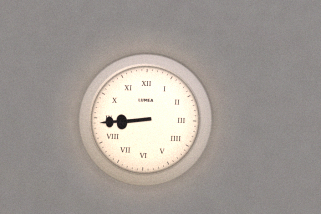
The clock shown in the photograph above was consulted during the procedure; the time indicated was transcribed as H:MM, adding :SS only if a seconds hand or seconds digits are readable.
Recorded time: 8:44
